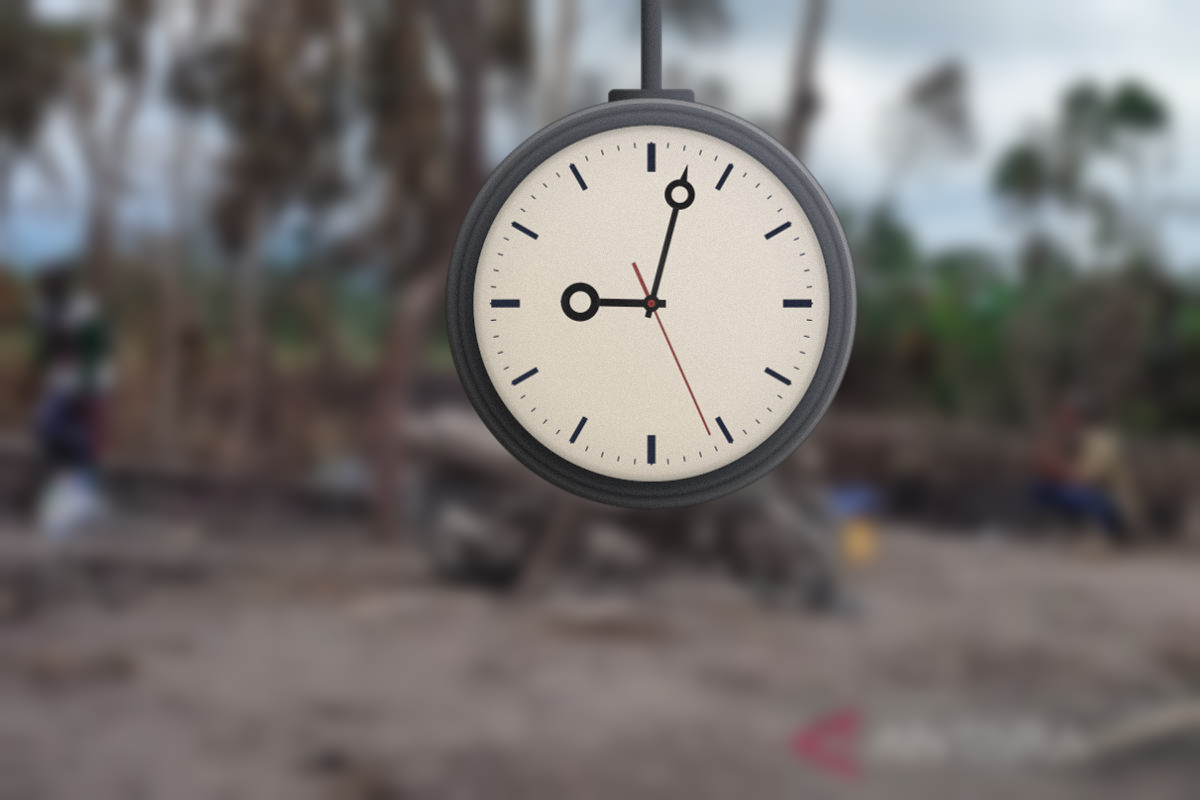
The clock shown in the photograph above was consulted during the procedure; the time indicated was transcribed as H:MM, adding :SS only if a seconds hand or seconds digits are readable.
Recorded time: 9:02:26
